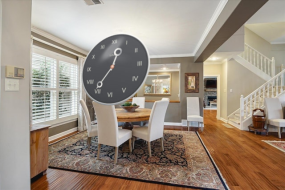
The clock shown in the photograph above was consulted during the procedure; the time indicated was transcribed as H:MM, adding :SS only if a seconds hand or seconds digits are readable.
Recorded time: 12:36
